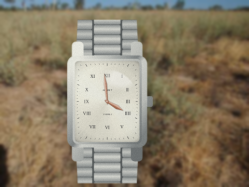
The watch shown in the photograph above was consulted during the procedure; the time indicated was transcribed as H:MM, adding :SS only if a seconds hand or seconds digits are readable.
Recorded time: 3:59
